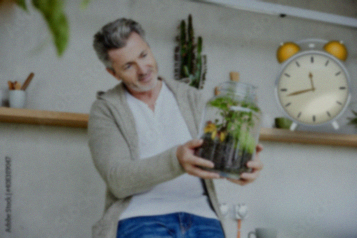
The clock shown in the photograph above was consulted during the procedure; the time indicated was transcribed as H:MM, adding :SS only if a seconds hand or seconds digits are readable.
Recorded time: 11:43
